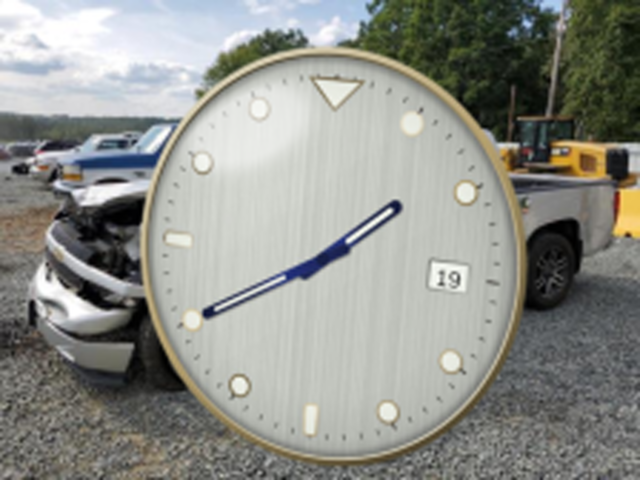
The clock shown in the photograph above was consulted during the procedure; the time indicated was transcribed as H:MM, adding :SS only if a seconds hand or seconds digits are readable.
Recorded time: 1:40
